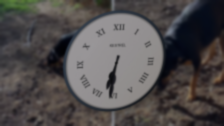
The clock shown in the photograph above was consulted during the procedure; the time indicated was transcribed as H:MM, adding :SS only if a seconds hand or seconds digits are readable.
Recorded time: 6:31
